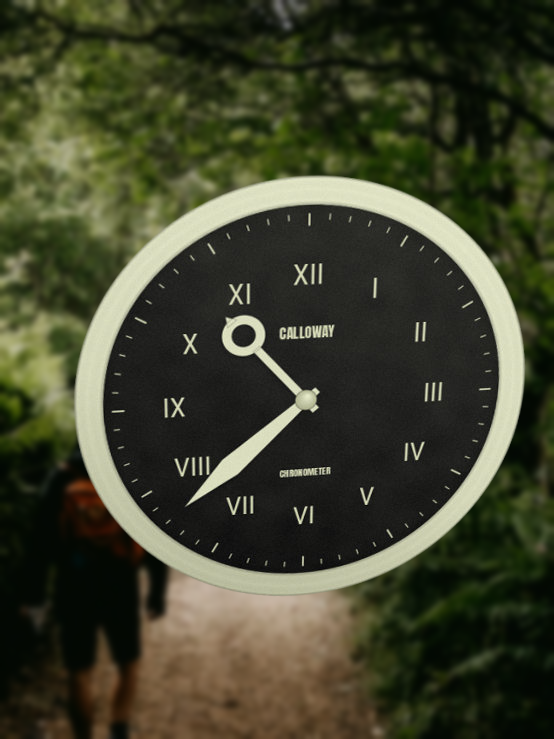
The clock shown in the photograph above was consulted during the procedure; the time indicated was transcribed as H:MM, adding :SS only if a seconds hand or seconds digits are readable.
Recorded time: 10:38
